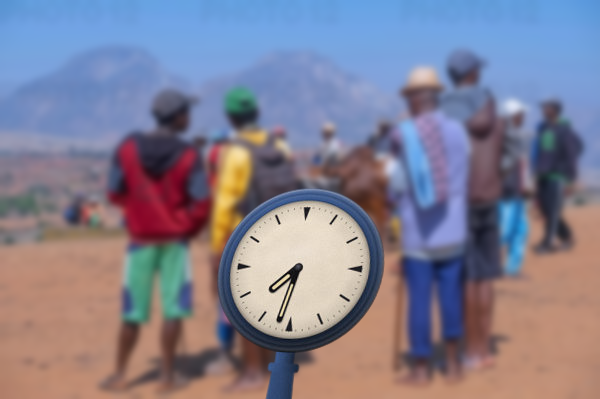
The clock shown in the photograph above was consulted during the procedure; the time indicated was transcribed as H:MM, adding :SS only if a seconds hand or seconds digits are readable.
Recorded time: 7:32
